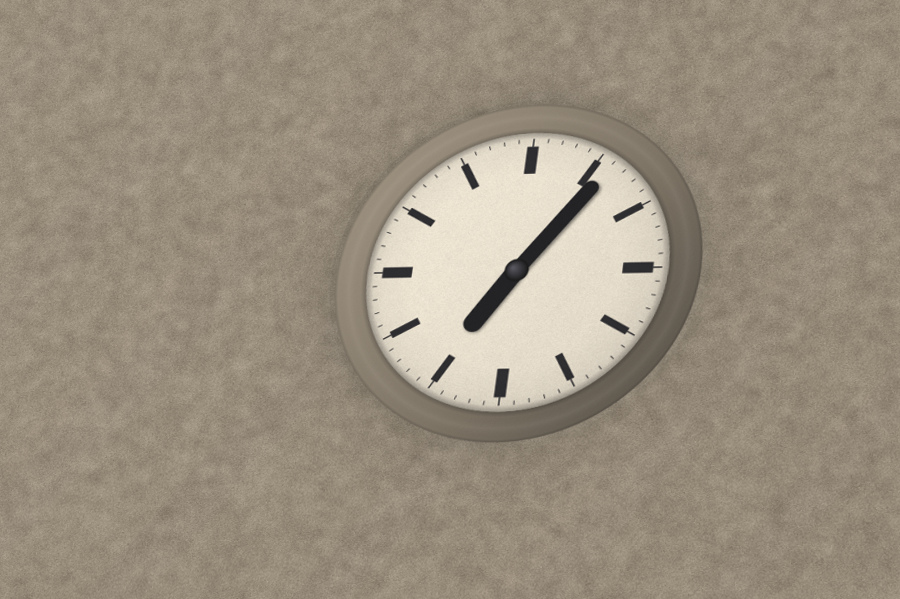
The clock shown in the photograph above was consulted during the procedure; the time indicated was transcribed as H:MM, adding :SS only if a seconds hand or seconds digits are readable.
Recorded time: 7:06
